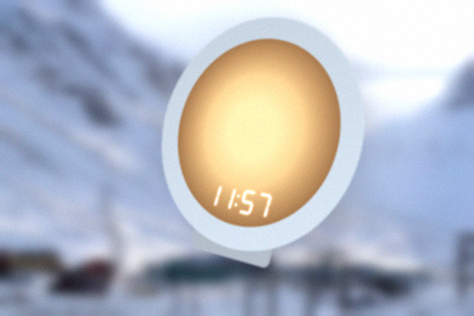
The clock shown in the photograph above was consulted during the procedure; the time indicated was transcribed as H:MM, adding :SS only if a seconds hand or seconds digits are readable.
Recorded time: 11:57
